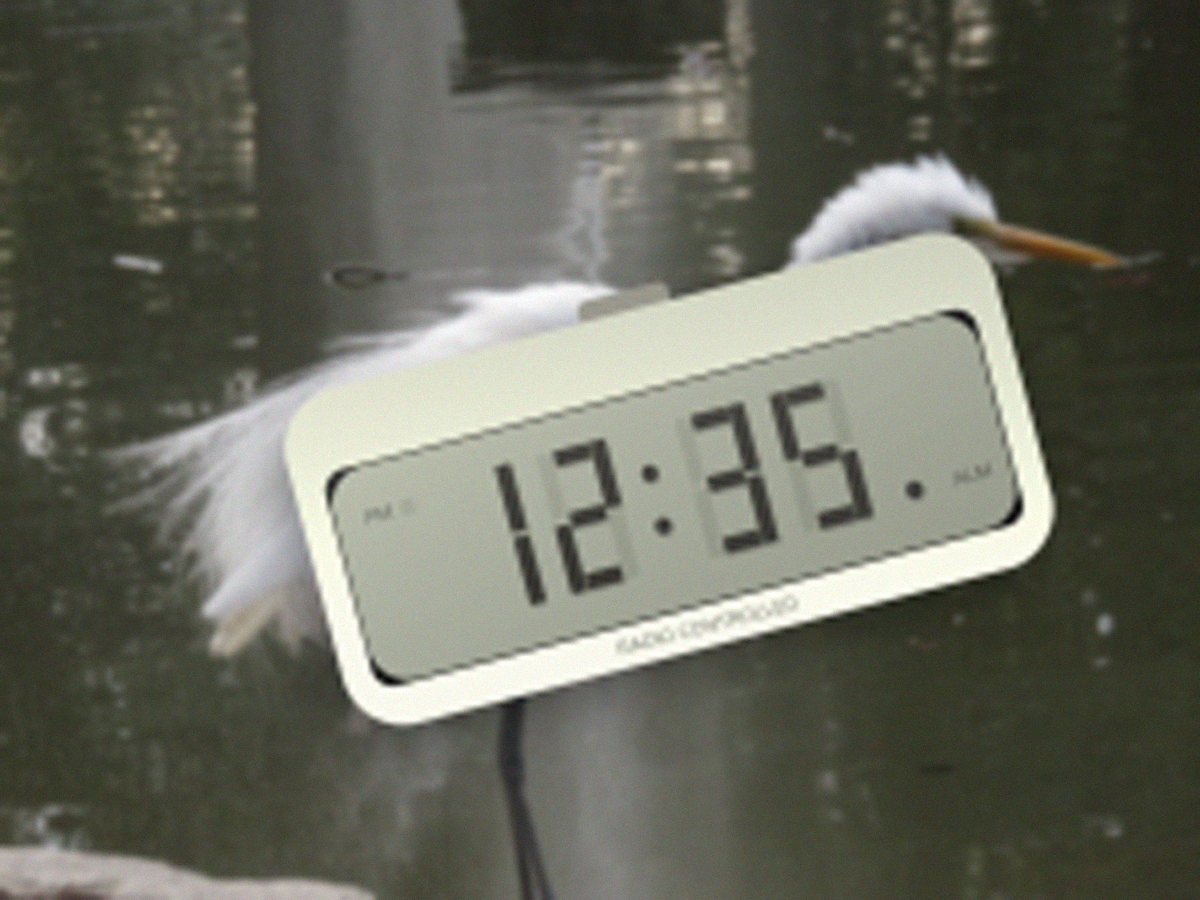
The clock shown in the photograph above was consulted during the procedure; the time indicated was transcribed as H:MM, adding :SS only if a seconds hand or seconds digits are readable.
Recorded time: 12:35
